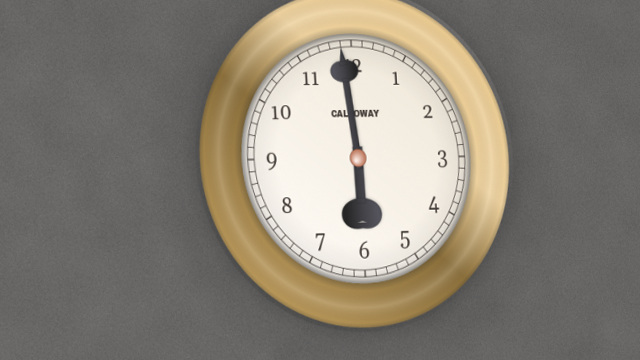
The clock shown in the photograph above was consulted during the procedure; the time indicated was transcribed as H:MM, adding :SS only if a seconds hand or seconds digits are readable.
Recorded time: 5:59
